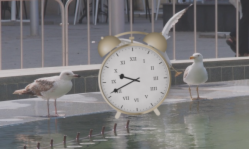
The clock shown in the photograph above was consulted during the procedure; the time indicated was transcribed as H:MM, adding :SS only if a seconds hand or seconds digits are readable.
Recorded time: 9:41
